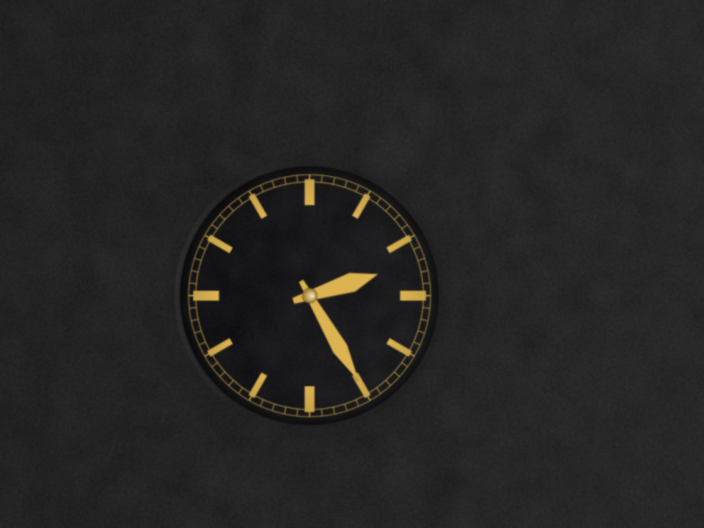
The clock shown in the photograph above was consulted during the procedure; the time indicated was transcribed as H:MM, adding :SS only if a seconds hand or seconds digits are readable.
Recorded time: 2:25
